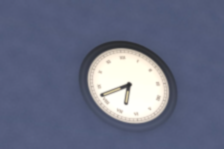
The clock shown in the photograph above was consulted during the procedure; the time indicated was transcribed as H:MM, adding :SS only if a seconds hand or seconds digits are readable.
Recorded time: 6:42
